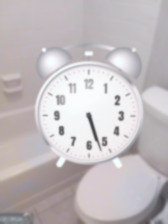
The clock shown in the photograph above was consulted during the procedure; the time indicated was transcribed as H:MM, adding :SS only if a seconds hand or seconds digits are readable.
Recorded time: 5:27
